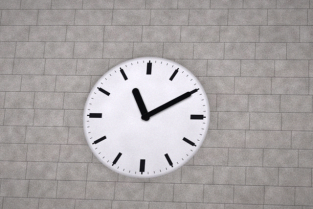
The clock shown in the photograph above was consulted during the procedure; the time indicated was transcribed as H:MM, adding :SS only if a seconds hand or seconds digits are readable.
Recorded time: 11:10
